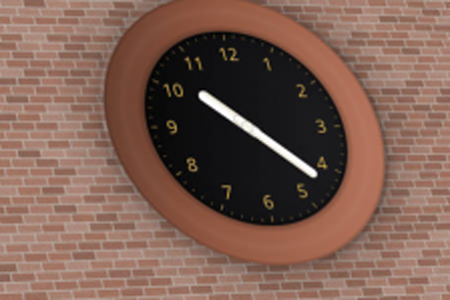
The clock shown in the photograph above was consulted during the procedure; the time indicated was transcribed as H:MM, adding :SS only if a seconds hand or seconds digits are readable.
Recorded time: 10:22
